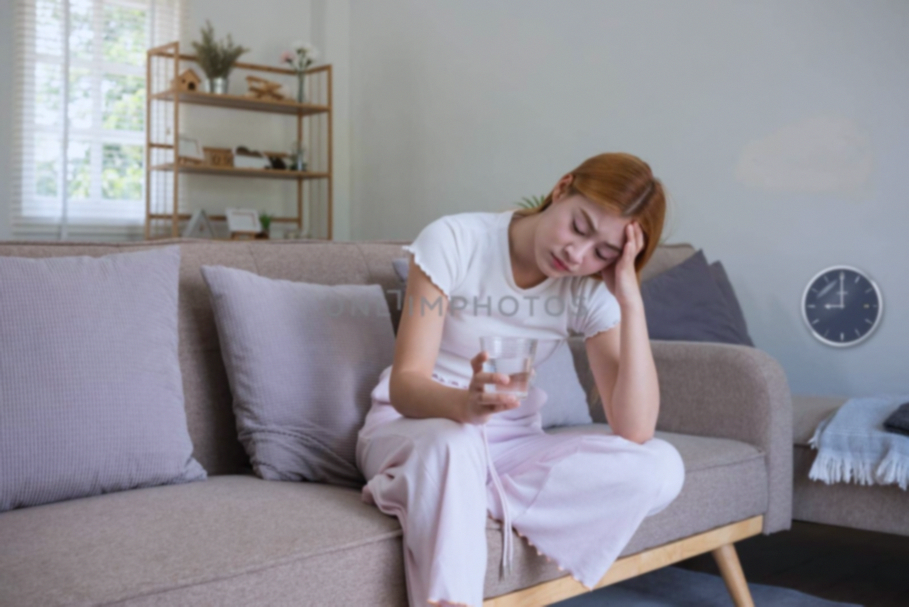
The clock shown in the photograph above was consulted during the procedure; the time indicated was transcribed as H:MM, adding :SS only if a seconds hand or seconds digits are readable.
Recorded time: 9:00
